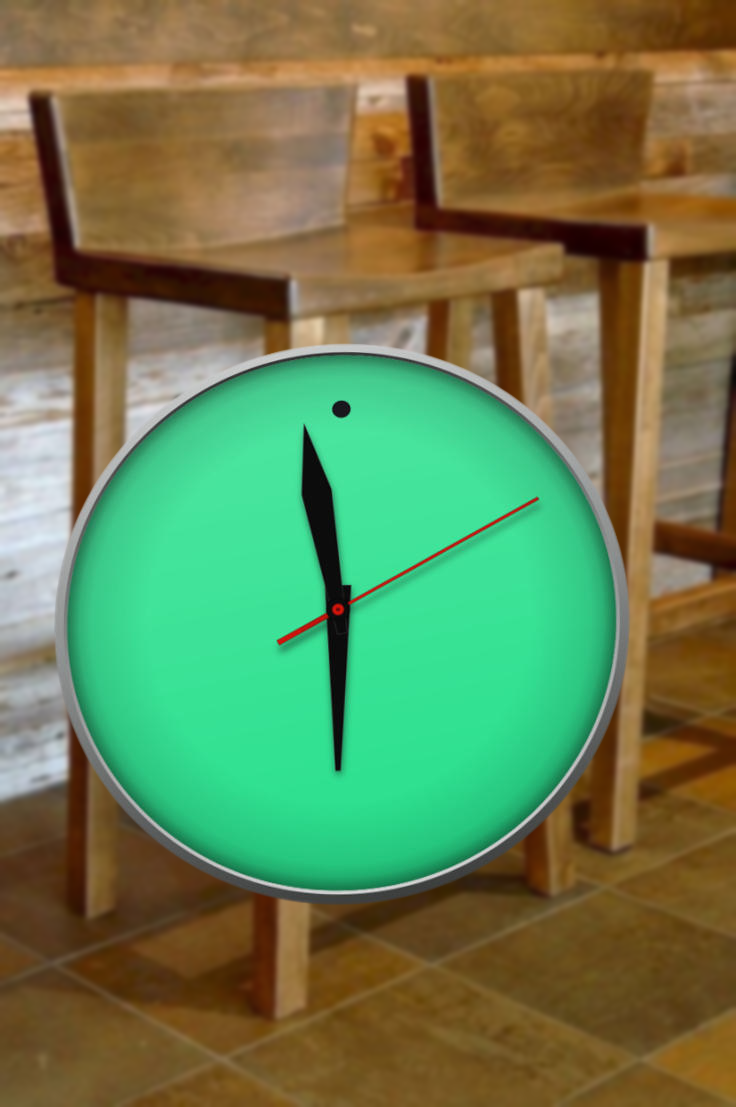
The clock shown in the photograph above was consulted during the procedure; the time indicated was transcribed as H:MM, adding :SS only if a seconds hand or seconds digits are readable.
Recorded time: 5:58:10
